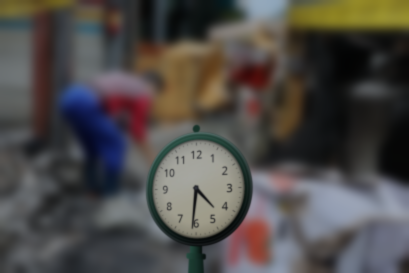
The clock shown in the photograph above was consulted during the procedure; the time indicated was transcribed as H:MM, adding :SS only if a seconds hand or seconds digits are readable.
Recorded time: 4:31
